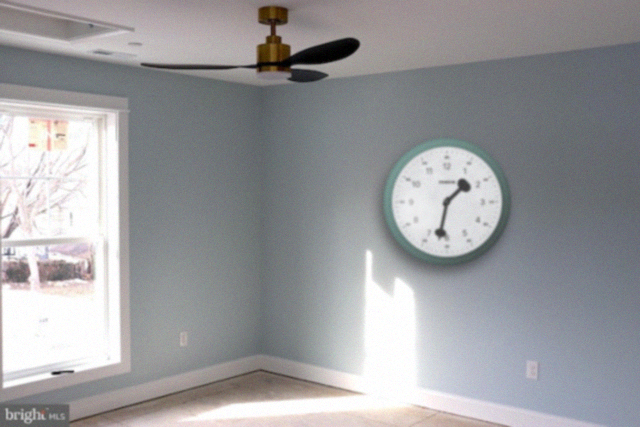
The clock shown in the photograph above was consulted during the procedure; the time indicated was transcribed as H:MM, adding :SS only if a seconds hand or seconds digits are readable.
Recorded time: 1:32
